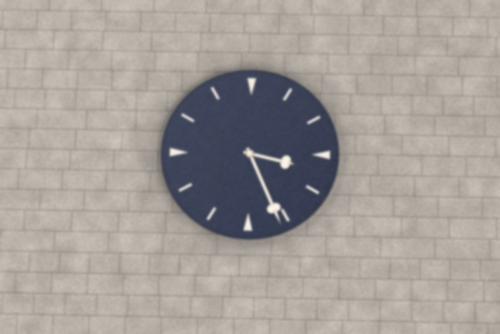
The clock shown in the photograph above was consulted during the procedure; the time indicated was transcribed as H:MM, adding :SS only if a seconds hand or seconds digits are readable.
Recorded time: 3:26
